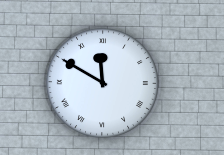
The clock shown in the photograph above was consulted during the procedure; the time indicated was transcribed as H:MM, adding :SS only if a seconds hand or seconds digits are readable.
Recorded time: 11:50
